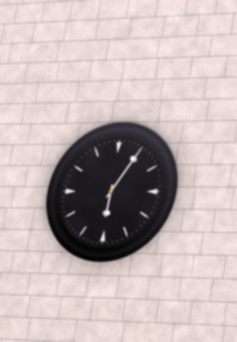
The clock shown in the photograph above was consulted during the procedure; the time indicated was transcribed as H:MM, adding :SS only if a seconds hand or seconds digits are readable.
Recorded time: 6:05
